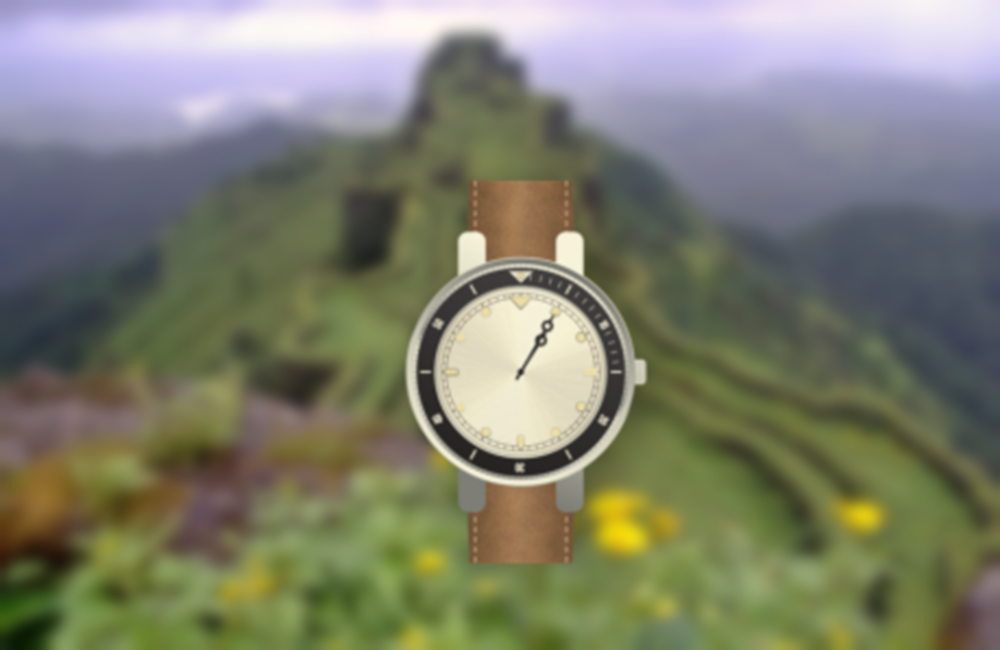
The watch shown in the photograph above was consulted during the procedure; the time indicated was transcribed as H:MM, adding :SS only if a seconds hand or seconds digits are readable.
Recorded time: 1:05
